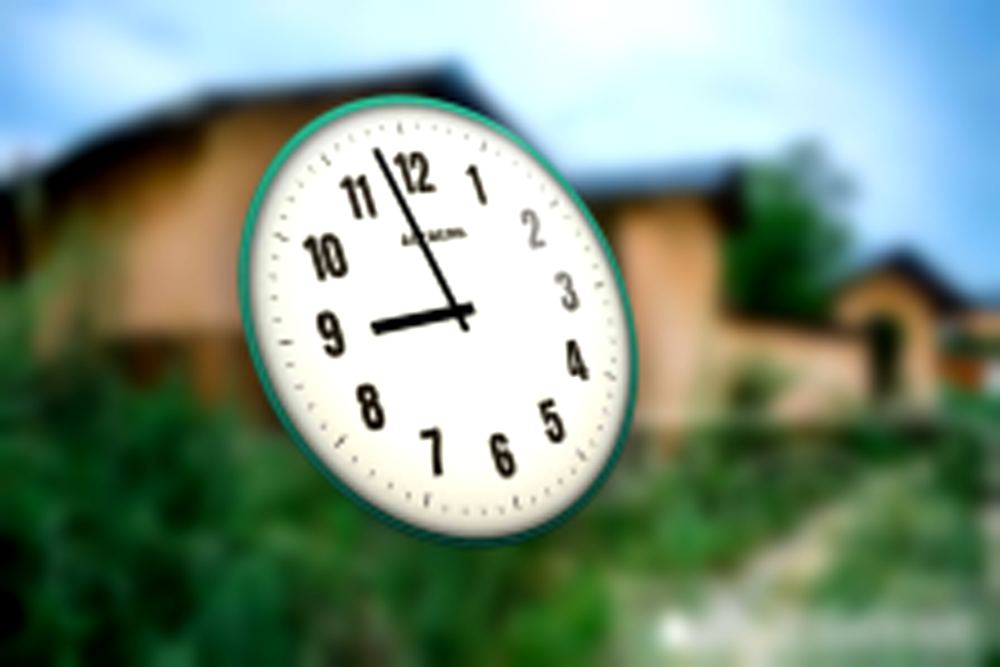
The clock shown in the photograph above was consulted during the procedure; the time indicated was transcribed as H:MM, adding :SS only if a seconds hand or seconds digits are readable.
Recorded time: 8:58
